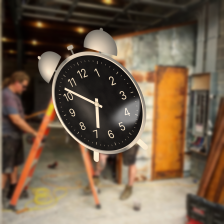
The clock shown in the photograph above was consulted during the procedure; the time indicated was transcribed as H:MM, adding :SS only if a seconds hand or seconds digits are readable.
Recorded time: 6:52
